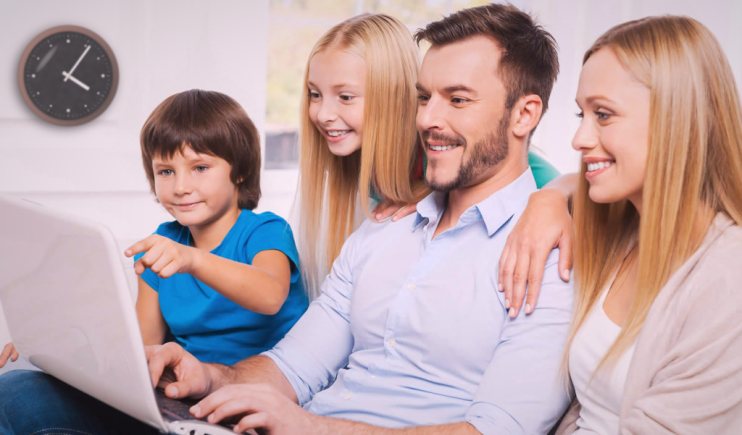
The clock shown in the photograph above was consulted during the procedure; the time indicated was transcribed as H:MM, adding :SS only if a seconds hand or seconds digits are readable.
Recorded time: 4:06
